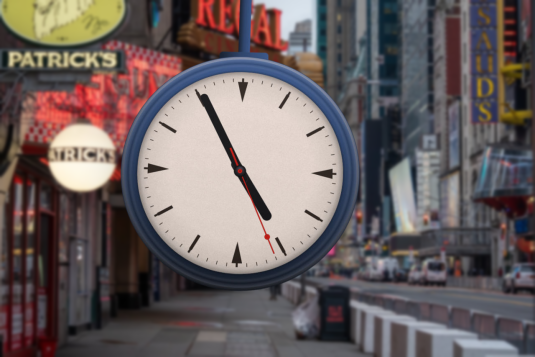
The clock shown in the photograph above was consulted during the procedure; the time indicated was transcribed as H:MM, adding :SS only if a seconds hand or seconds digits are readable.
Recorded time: 4:55:26
